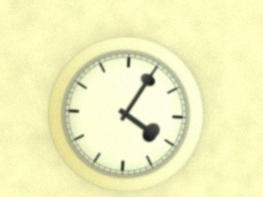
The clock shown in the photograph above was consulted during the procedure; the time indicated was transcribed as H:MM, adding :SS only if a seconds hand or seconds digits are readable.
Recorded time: 4:05
